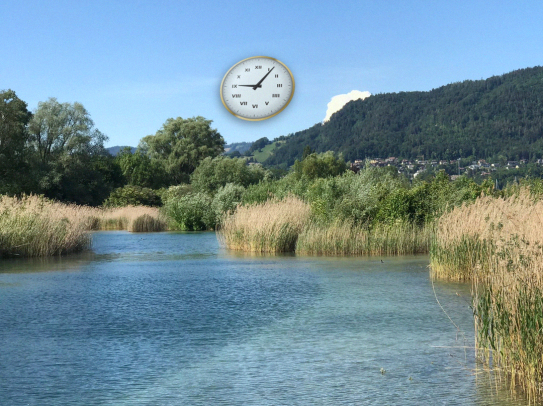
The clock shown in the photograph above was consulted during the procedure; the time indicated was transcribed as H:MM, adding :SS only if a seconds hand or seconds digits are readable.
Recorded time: 9:06
